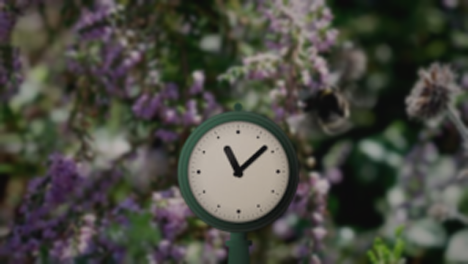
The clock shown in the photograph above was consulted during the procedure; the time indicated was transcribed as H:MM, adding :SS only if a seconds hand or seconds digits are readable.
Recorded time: 11:08
